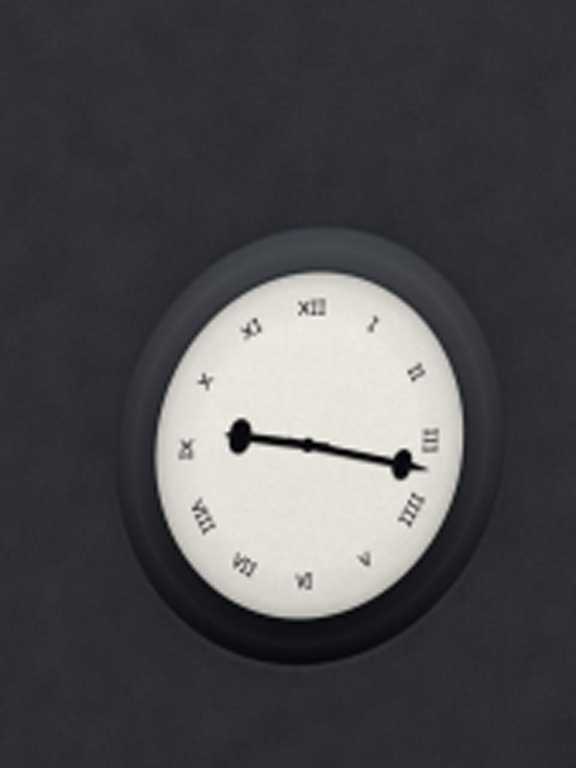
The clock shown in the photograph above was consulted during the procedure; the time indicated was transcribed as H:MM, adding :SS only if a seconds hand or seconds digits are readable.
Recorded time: 9:17
